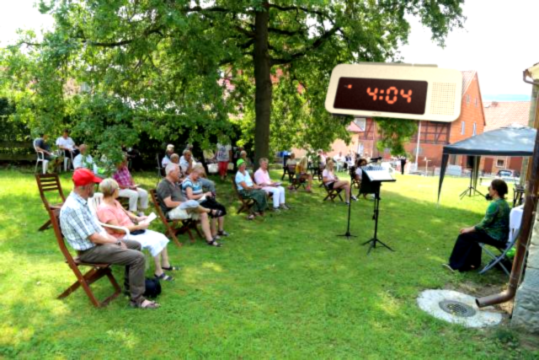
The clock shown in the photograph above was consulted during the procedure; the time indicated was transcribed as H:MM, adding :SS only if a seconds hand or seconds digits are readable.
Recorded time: 4:04
